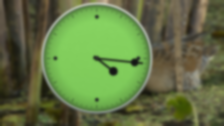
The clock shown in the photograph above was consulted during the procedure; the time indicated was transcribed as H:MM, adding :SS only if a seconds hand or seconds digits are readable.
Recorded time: 4:16
